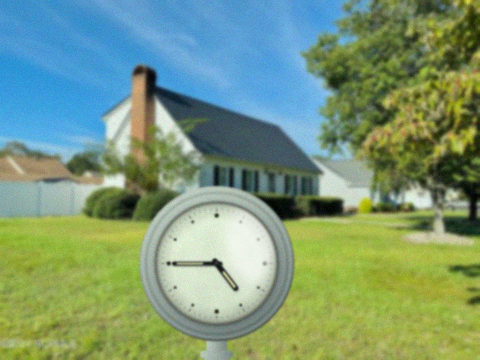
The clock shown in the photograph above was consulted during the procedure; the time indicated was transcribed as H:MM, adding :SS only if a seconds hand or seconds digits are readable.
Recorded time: 4:45
